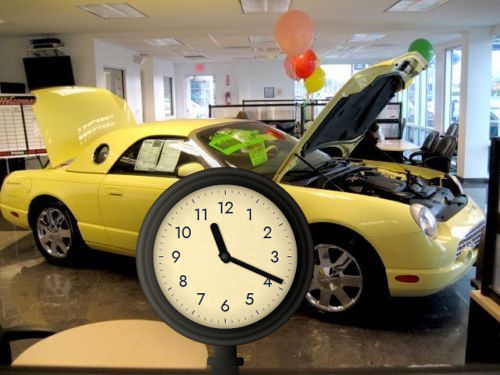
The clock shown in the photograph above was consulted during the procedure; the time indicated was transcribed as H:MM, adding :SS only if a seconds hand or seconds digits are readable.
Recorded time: 11:19
